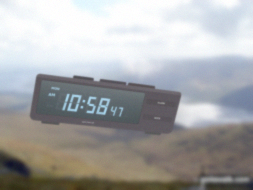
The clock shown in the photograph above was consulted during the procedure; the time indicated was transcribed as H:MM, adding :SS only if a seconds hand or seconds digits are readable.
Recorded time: 10:58:47
